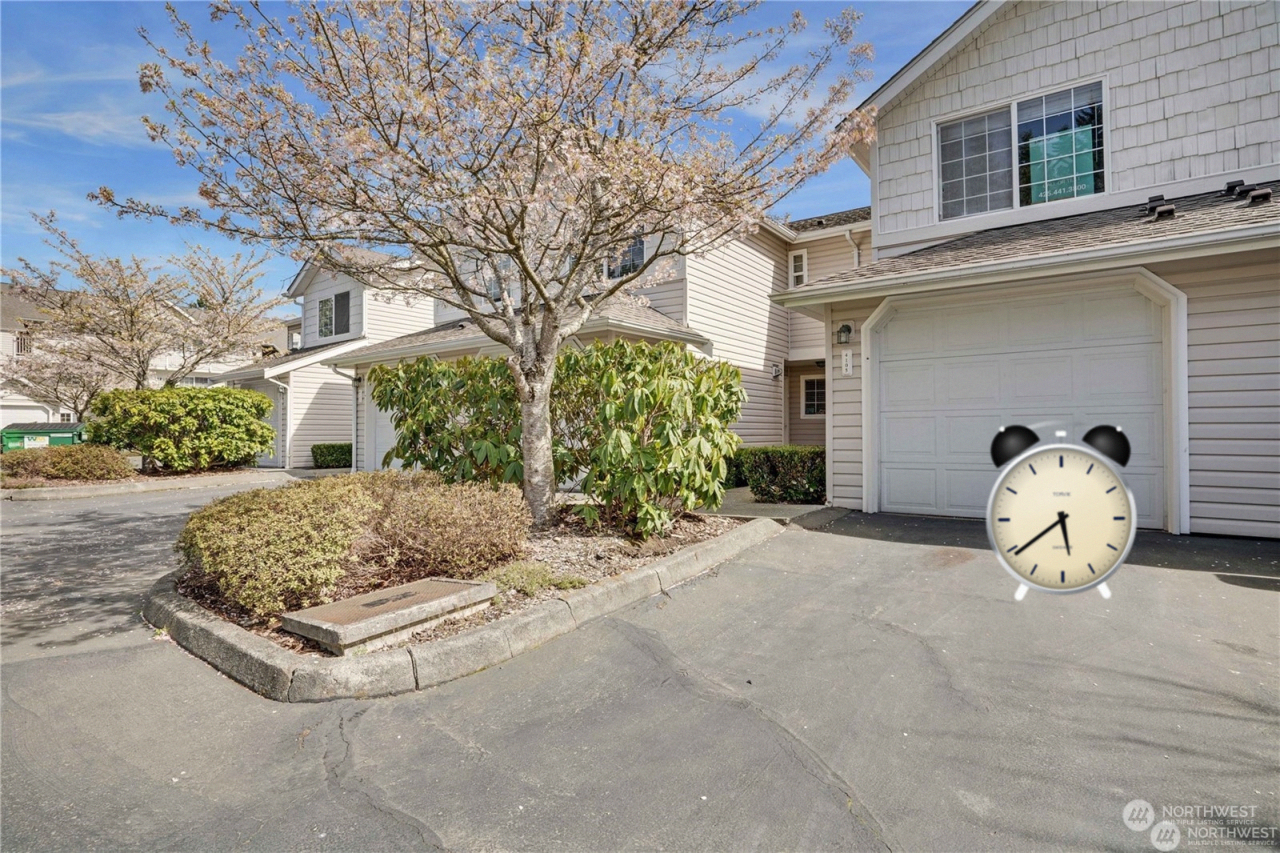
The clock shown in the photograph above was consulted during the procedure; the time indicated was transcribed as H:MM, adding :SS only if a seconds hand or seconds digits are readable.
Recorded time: 5:39
